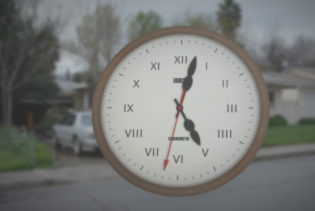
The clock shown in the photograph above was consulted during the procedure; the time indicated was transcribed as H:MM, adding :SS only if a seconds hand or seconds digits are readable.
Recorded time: 5:02:32
